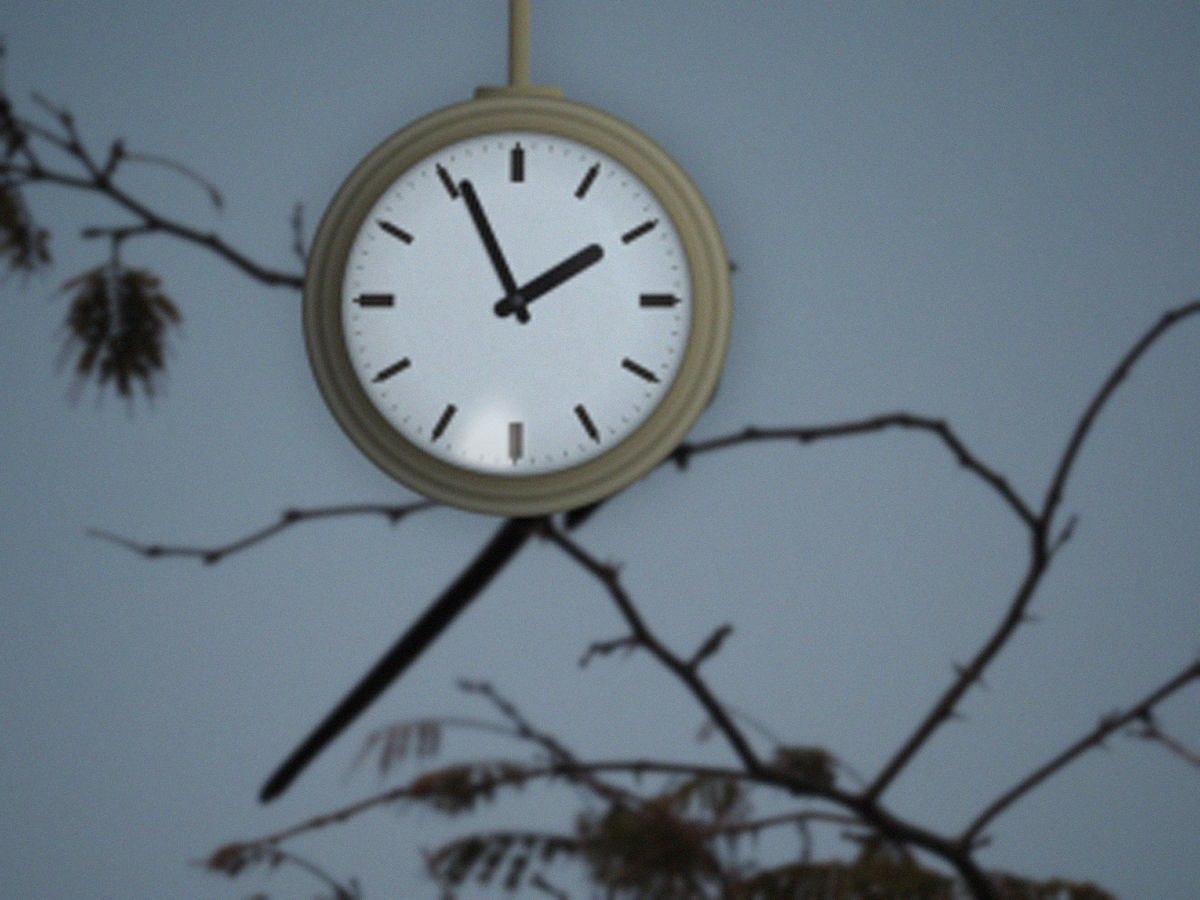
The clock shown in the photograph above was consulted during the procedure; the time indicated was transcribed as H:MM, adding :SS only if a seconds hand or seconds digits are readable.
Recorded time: 1:56
